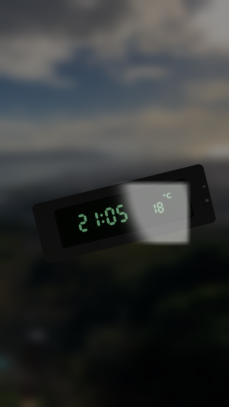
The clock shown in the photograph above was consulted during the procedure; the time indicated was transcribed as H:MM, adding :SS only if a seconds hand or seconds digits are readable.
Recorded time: 21:05
